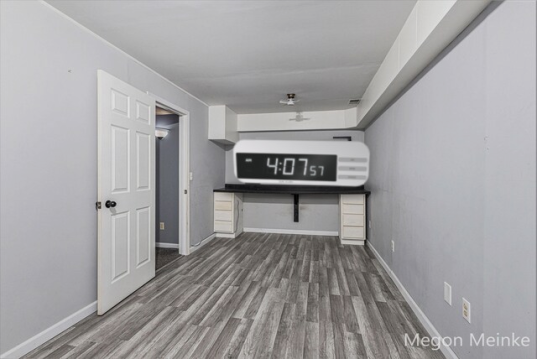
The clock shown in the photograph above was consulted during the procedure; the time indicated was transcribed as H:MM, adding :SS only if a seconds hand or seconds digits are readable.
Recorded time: 4:07:57
